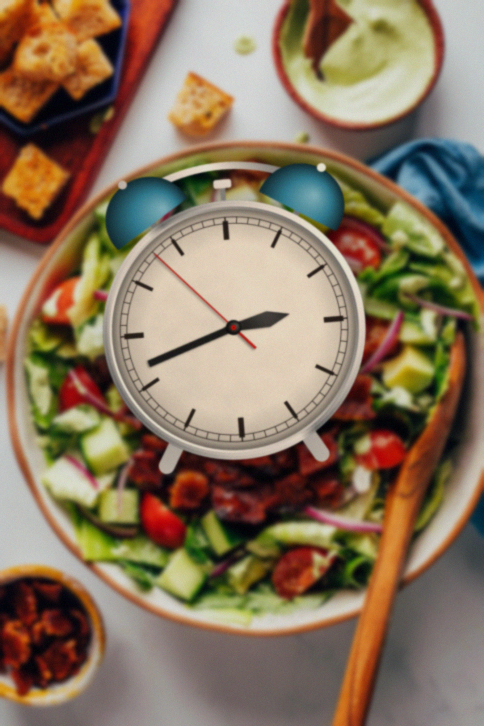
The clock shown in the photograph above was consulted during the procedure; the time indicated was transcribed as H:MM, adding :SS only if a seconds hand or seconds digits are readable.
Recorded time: 2:41:53
